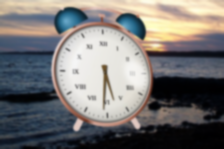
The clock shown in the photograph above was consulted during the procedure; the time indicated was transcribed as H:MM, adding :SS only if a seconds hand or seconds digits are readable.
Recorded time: 5:31
